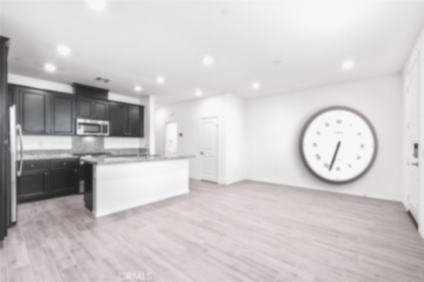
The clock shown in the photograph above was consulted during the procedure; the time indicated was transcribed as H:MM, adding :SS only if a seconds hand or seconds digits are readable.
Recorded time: 6:33
